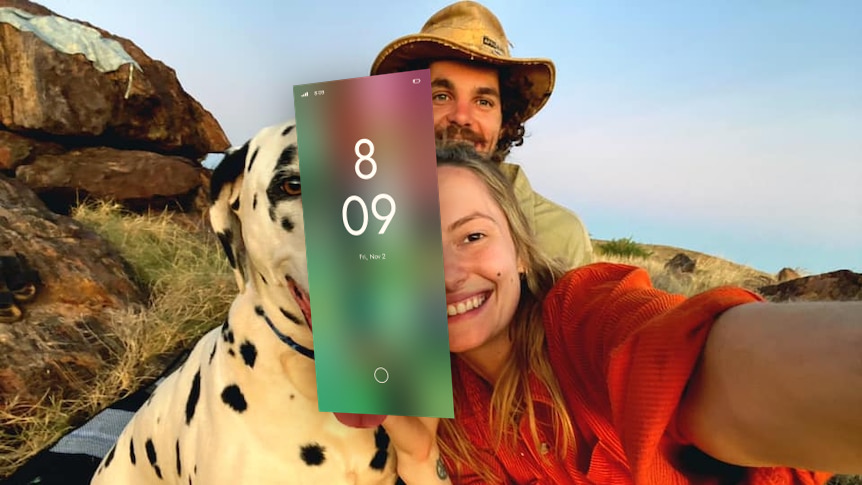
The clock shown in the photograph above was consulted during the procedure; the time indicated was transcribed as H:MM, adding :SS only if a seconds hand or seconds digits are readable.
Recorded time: 8:09
